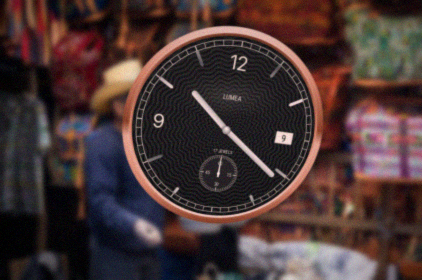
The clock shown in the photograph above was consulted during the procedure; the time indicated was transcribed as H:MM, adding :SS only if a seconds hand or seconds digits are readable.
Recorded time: 10:21
